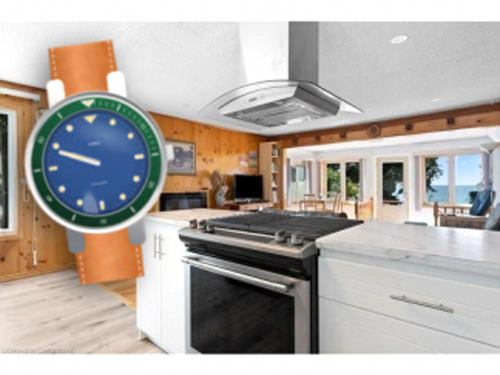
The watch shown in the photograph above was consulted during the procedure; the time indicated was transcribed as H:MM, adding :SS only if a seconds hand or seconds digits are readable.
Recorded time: 9:49
